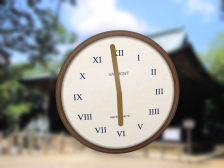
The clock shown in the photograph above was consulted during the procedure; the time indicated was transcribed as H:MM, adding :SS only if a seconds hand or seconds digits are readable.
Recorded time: 5:59
